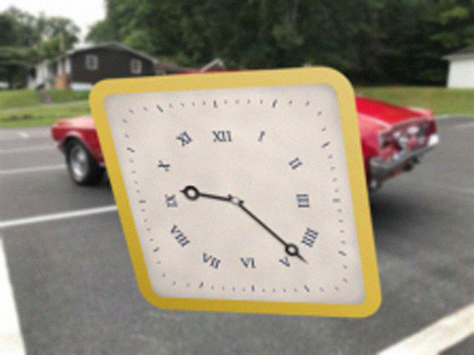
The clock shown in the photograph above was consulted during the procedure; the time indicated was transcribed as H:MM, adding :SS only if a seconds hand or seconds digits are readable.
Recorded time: 9:23
